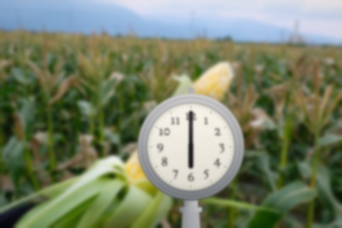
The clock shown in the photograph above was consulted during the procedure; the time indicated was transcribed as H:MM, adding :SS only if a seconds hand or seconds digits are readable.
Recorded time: 6:00
